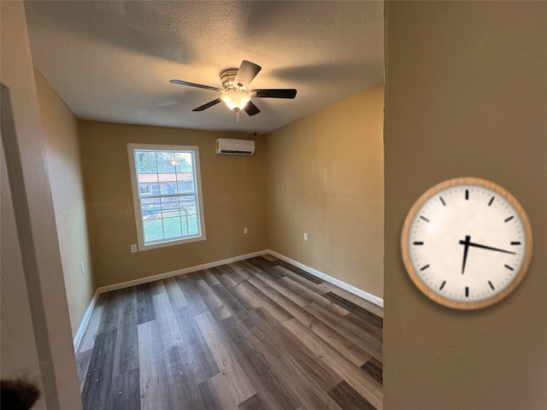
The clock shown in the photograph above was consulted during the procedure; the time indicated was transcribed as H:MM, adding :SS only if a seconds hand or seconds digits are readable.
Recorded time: 6:17
